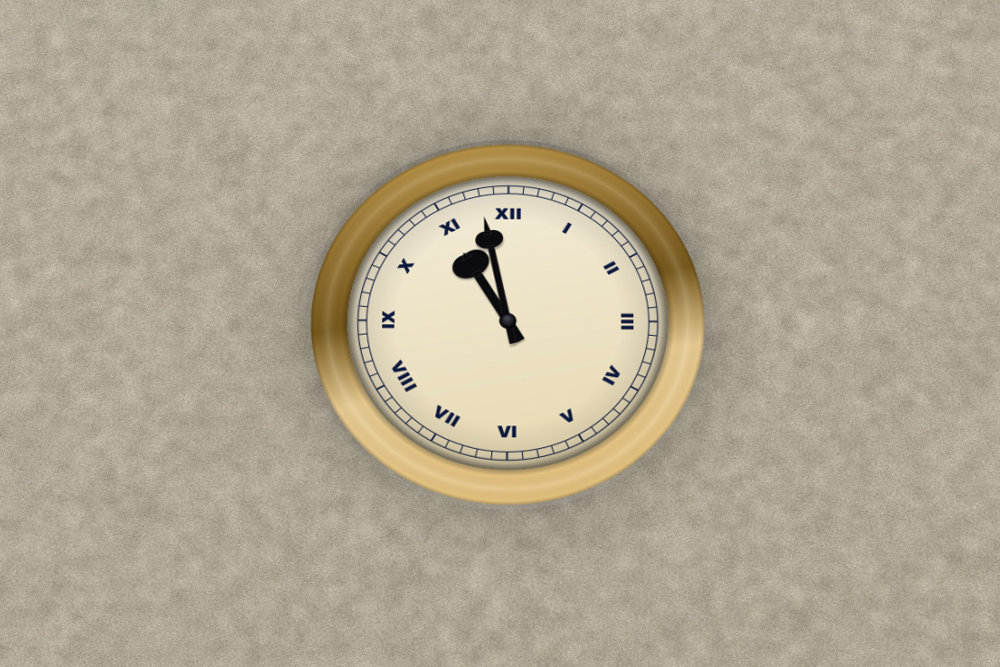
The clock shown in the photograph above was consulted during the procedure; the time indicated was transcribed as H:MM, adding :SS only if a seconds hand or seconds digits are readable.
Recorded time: 10:58
